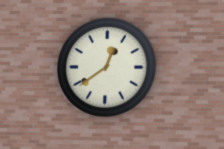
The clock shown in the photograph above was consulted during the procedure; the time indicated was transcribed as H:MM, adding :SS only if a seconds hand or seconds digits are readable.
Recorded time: 12:39
